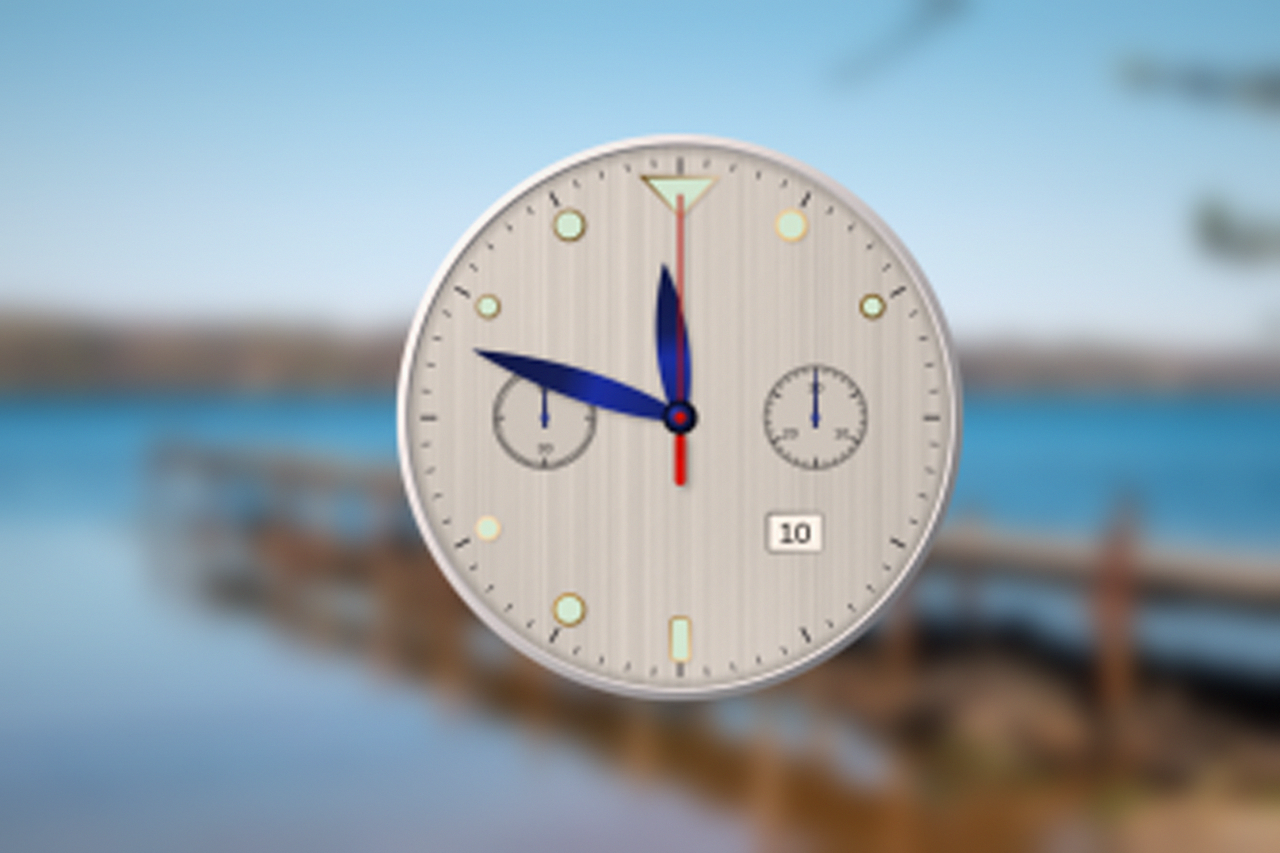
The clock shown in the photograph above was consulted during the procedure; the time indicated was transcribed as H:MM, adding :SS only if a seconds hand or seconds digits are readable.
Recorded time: 11:48
